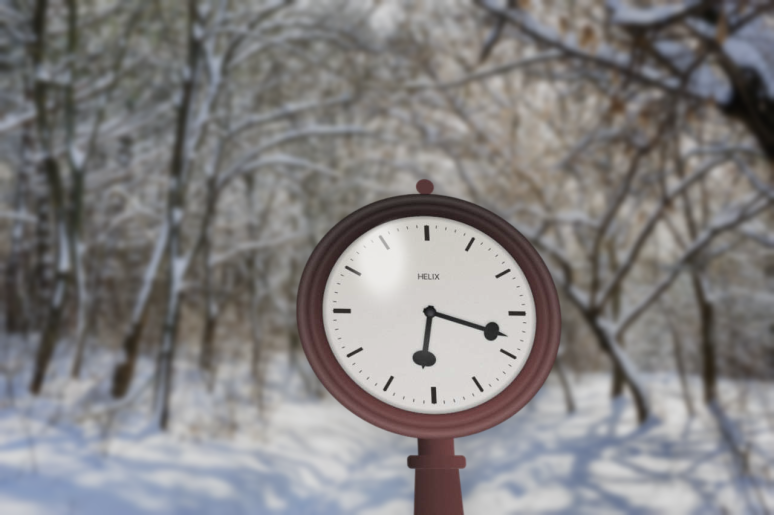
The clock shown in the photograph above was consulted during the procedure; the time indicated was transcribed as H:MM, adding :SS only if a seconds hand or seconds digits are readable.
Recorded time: 6:18
